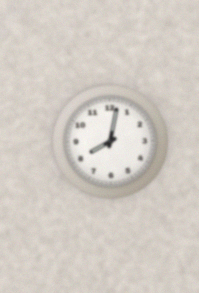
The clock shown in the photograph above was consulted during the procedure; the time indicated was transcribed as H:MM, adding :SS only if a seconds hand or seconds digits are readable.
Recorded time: 8:02
